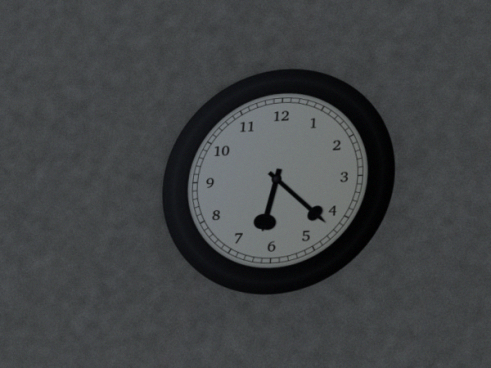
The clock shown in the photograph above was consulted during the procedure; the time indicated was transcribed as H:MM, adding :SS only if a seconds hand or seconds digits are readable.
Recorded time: 6:22
